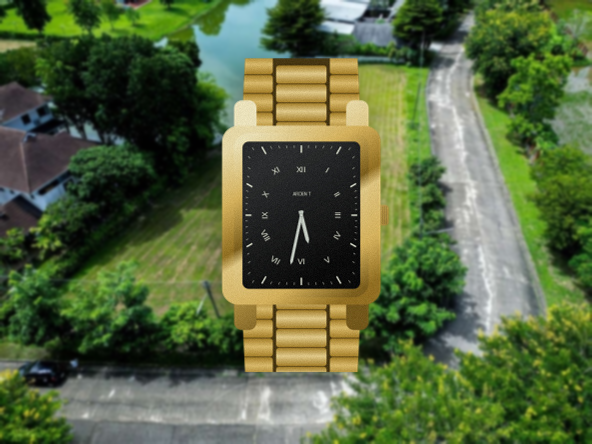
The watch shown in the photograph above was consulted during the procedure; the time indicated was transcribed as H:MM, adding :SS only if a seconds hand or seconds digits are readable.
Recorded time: 5:32
